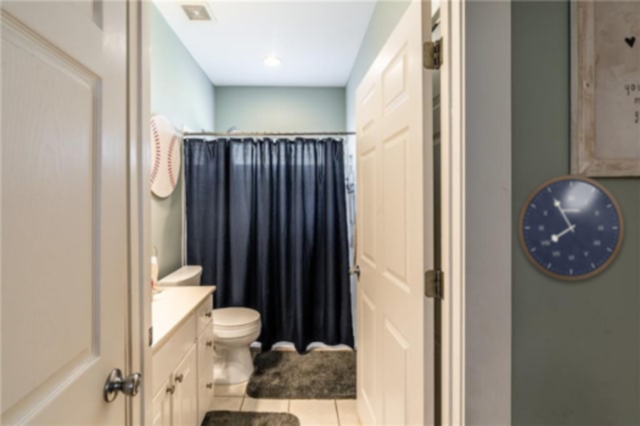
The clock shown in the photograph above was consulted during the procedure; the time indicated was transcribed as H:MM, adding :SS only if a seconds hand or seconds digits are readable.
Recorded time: 7:55
